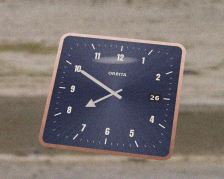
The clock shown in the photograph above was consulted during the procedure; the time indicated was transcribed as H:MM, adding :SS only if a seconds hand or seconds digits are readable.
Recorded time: 7:50
